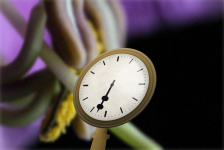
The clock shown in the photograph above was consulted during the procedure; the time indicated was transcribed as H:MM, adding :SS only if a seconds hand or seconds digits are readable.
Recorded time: 6:33
